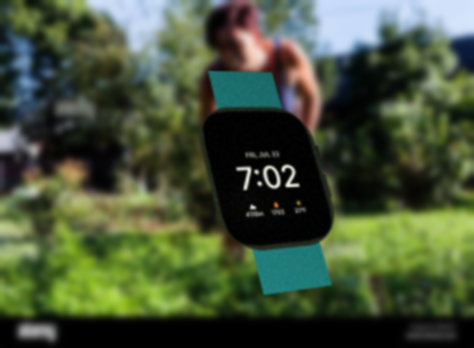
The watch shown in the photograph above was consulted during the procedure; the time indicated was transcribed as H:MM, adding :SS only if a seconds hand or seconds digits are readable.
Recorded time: 7:02
